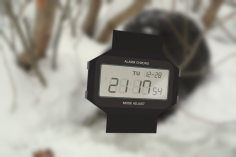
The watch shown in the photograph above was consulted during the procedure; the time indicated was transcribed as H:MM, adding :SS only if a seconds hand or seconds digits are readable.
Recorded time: 21:17:54
